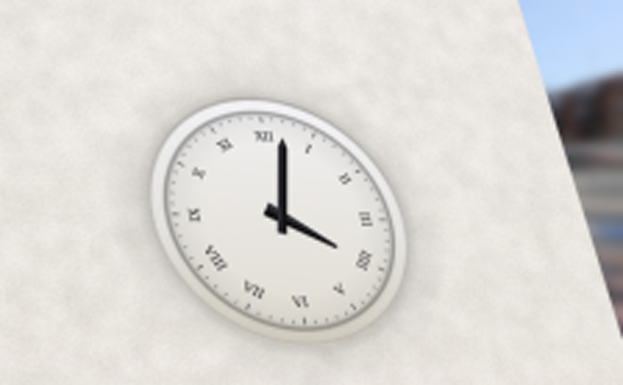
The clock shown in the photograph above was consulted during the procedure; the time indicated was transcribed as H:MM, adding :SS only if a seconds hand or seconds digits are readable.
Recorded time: 4:02
